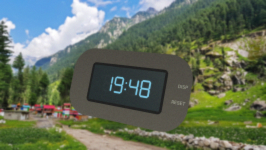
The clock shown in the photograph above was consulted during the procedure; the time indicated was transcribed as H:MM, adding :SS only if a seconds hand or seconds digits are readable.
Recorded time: 19:48
